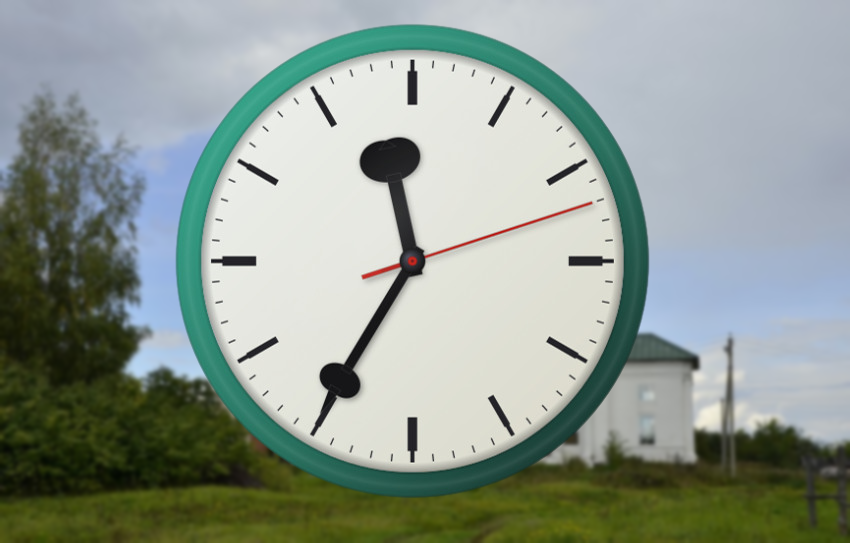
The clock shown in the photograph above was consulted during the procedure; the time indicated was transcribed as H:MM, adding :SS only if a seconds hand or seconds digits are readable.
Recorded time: 11:35:12
